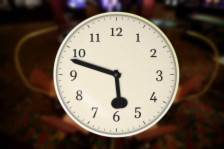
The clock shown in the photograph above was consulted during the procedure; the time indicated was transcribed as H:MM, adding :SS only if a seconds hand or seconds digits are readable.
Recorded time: 5:48
